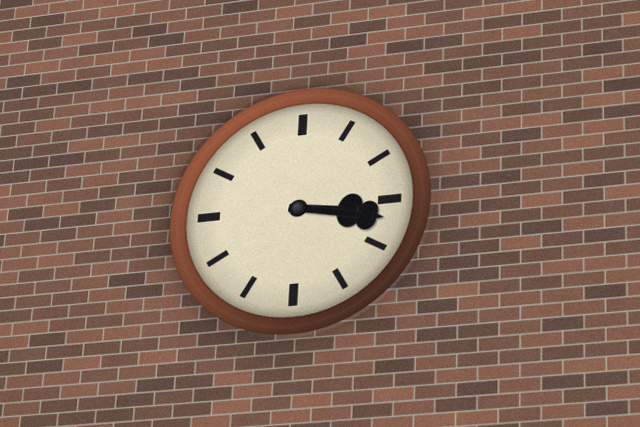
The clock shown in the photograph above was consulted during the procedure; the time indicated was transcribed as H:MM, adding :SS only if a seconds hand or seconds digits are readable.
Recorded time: 3:17
